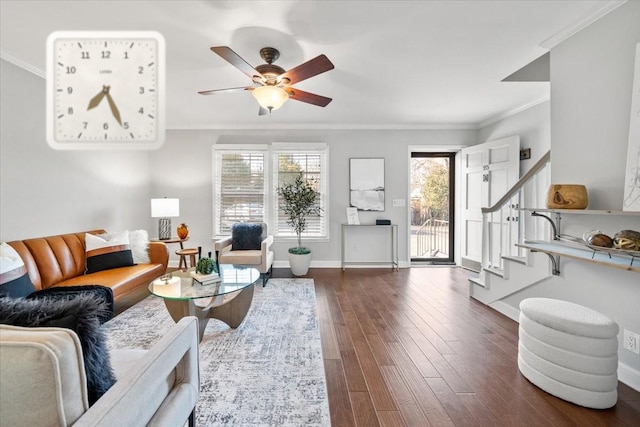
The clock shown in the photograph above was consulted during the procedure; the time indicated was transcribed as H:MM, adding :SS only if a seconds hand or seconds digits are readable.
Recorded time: 7:26
